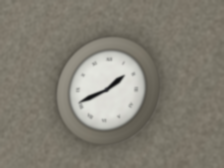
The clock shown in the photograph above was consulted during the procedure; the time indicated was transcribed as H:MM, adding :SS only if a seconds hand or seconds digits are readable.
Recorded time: 1:41
